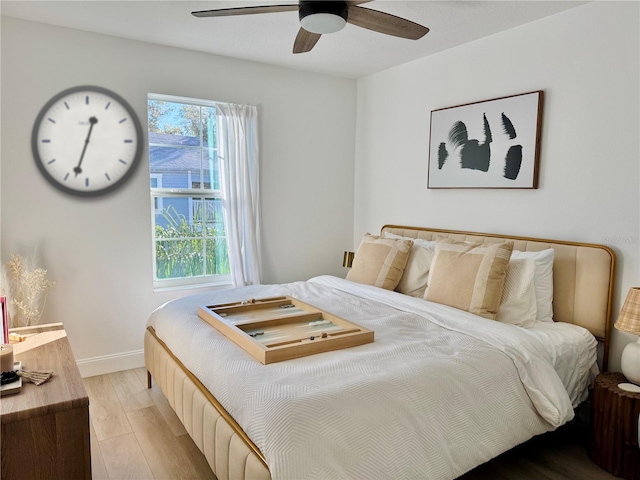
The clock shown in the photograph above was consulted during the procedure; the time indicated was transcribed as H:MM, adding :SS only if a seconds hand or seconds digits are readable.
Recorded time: 12:33
